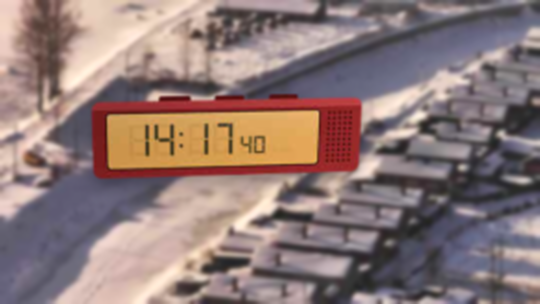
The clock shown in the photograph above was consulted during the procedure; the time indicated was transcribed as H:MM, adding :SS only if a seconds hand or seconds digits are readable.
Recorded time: 14:17:40
